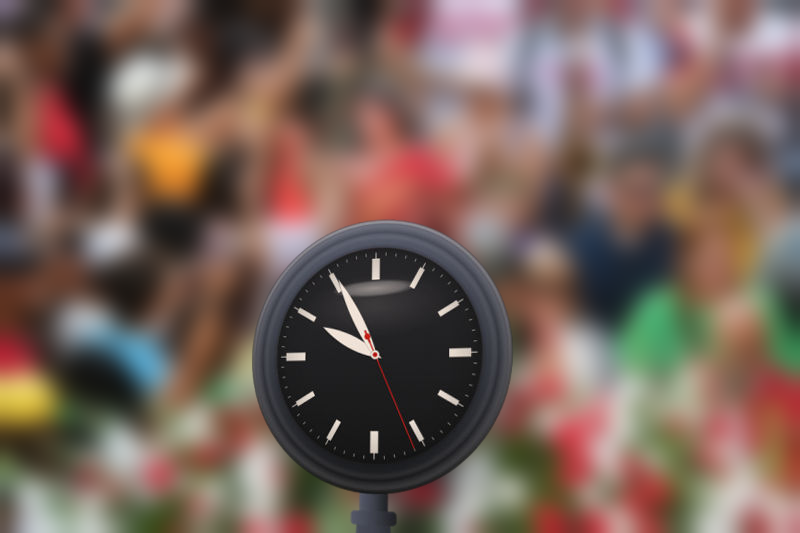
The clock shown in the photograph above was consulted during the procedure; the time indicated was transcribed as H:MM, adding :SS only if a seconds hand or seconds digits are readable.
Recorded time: 9:55:26
